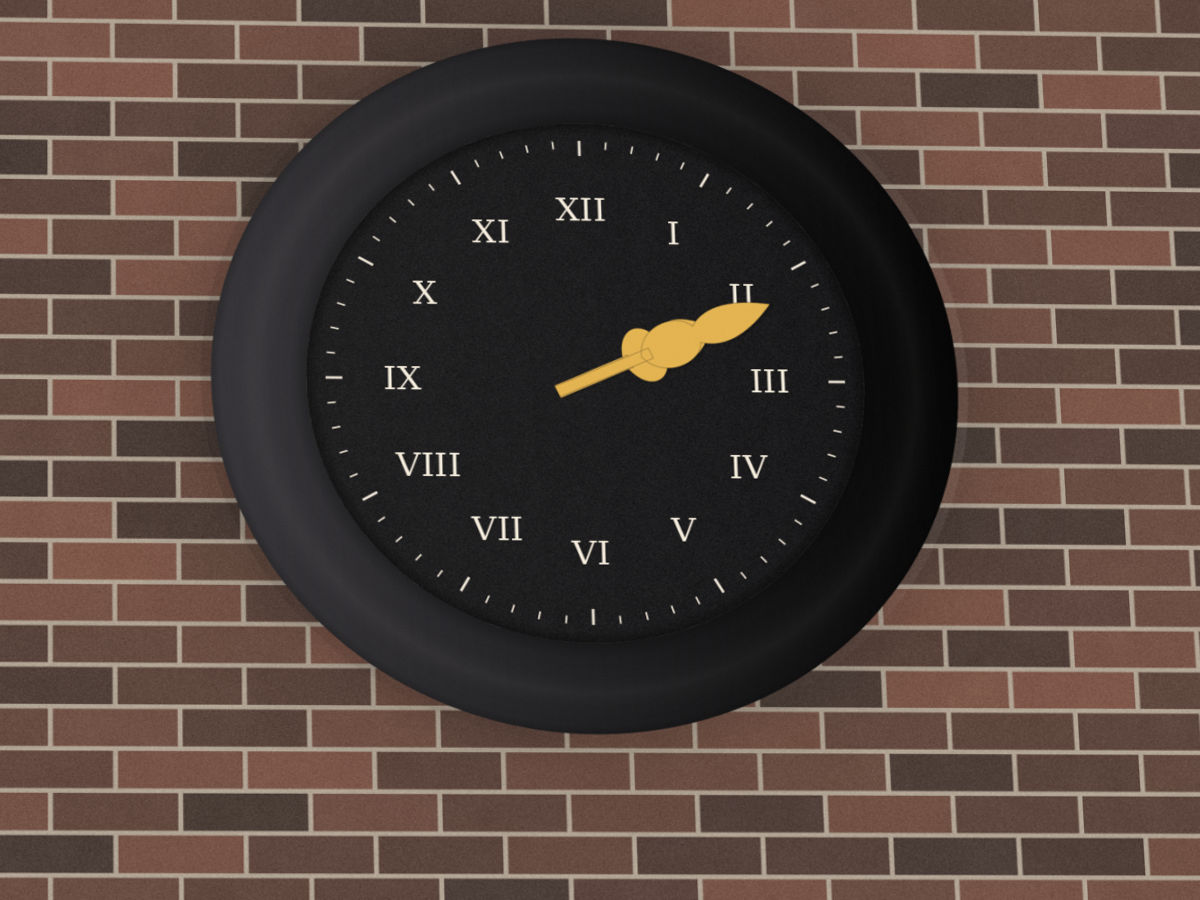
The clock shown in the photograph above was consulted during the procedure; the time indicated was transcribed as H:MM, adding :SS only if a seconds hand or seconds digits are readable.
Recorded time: 2:11
